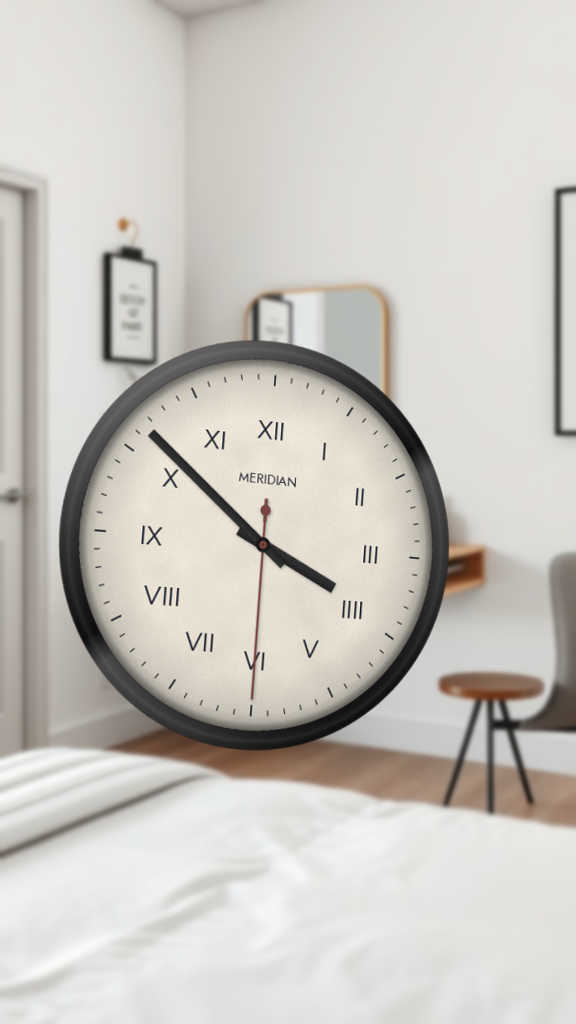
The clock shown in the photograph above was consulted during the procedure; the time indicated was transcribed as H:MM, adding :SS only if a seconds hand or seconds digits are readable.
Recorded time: 3:51:30
